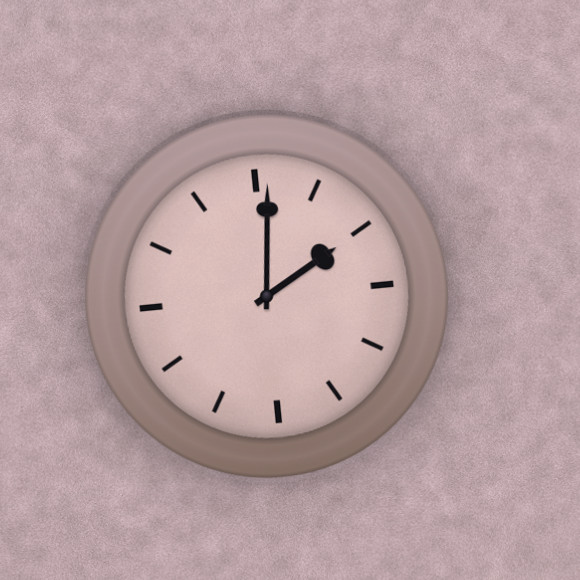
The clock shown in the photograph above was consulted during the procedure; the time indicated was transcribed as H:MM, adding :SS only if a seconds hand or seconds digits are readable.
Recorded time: 2:01
